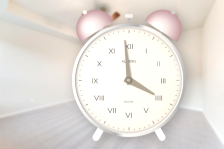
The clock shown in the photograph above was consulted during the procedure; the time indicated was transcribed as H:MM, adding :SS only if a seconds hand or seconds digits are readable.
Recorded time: 3:59
